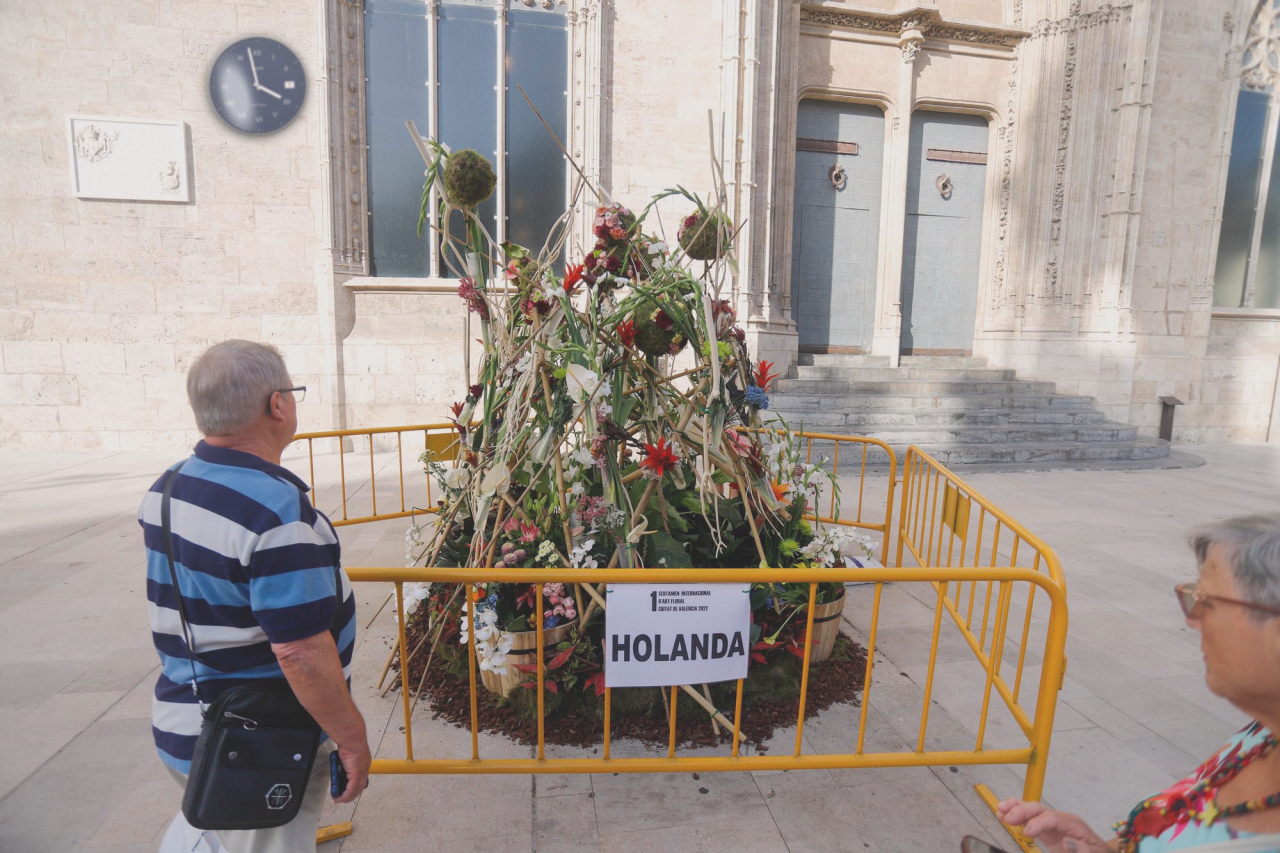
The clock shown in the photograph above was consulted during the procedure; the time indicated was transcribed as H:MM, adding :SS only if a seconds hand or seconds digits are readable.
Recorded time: 3:58
